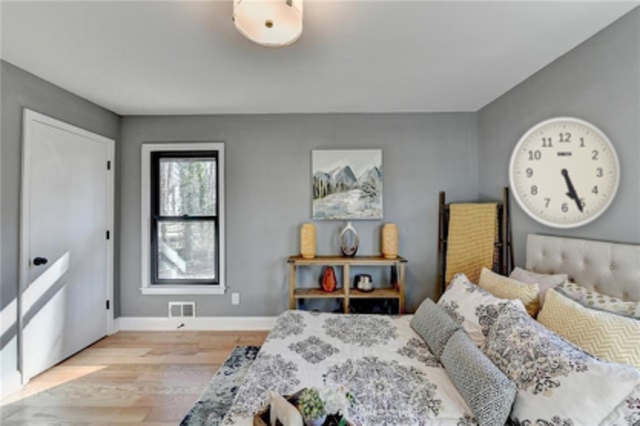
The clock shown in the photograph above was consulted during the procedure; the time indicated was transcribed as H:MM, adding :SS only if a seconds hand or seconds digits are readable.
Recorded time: 5:26
